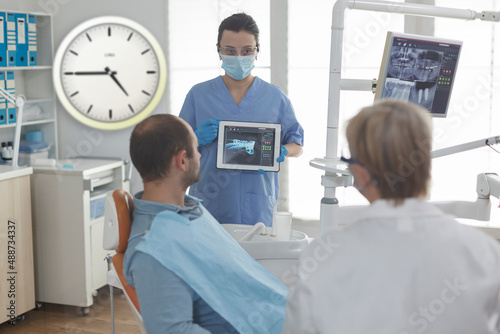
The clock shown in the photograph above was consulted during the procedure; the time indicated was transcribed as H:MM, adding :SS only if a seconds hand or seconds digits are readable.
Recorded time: 4:45
